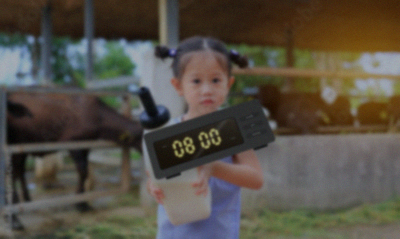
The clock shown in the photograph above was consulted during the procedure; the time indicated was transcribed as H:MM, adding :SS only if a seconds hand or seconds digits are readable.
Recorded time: 8:00
